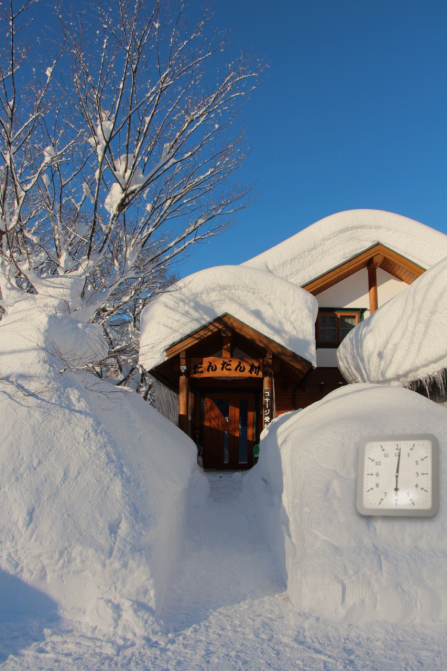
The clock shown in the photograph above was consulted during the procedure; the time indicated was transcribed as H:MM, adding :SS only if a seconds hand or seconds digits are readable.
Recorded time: 6:01
